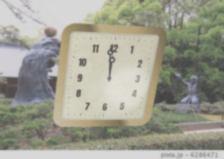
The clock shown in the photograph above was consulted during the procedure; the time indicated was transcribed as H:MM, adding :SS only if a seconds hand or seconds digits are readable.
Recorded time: 11:59
